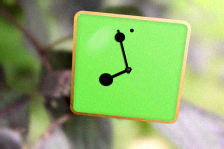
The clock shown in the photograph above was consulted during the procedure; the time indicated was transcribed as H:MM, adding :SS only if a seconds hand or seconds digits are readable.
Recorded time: 7:57
